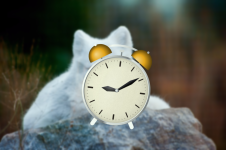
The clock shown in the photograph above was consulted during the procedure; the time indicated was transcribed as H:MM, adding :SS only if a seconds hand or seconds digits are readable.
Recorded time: 9:09
